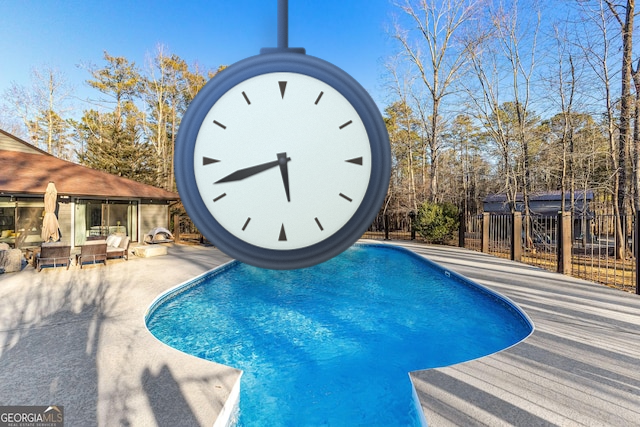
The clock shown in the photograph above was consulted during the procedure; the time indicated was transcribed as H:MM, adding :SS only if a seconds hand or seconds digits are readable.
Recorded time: 5:42
